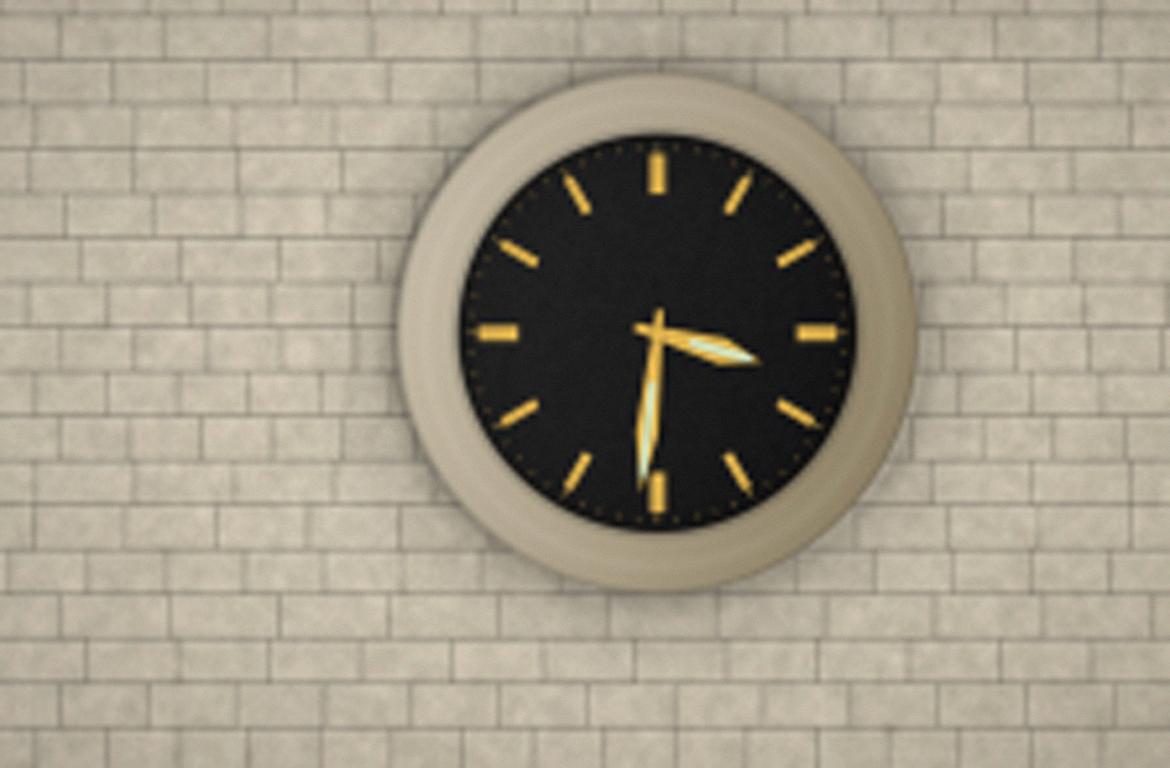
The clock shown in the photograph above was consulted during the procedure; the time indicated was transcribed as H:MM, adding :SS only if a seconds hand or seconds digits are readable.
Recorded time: 3:31
